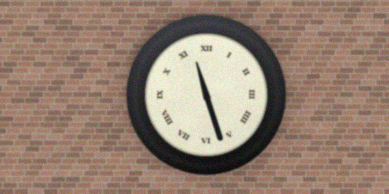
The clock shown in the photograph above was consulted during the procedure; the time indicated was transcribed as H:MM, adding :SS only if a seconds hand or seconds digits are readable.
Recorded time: 11:27
